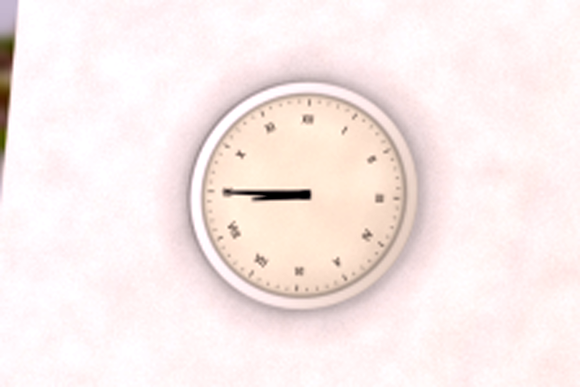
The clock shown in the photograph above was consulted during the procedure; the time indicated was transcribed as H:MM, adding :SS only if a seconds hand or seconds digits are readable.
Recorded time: 8:45
